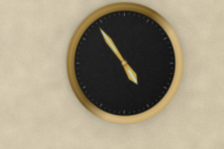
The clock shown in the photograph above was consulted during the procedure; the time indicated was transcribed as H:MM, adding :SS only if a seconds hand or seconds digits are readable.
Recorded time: 4:54
